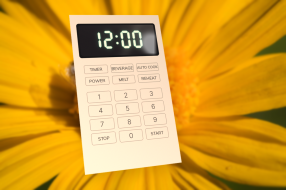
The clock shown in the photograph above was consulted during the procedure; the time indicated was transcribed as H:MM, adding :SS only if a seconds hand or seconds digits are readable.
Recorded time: 12:00
